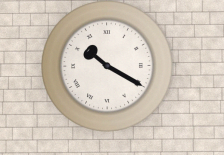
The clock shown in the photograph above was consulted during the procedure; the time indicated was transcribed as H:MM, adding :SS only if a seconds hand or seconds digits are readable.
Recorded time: 10:20
